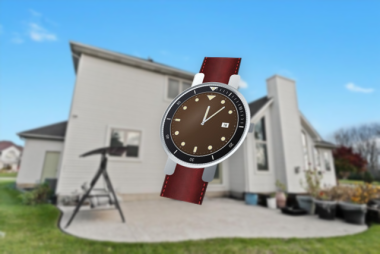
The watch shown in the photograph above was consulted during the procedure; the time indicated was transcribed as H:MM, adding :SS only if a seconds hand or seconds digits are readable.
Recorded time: 12:07
